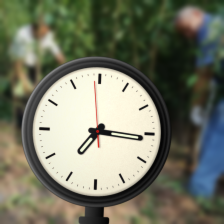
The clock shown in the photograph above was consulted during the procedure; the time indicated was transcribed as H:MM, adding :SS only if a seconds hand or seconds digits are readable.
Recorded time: 7:15:59
